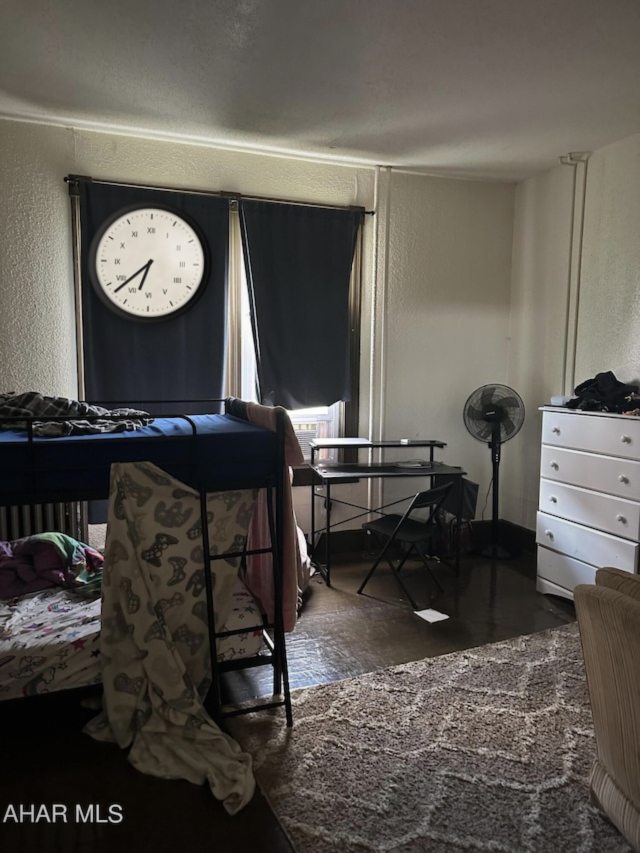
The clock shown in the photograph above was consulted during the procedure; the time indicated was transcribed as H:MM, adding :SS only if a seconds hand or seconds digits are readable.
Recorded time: 6:38
